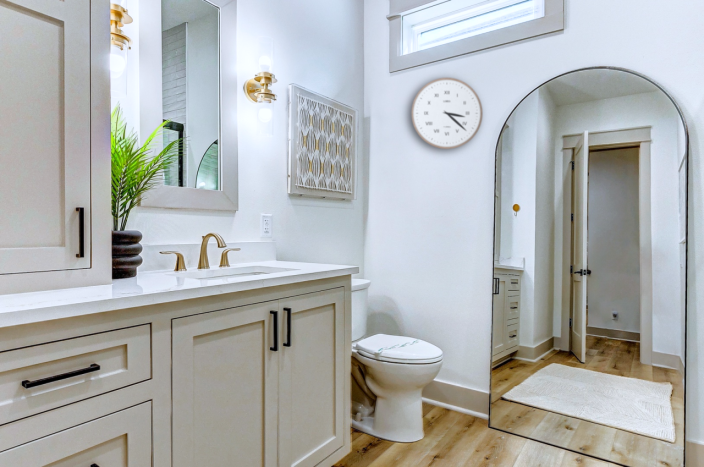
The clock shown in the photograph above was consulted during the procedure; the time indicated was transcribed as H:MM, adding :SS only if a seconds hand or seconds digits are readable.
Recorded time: 3:22
